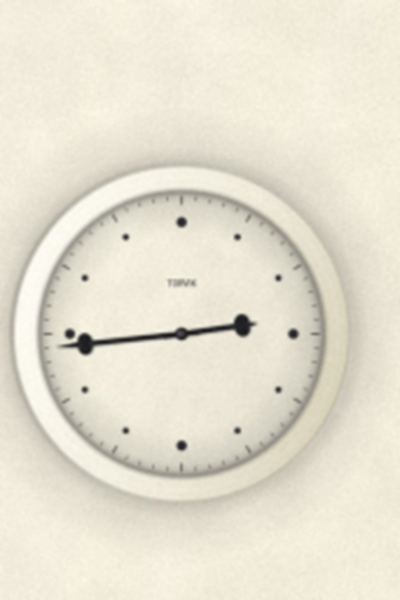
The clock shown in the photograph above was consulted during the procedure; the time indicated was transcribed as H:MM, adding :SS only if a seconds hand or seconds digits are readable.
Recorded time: 2:44
